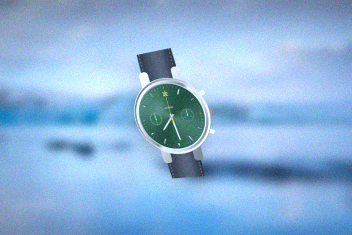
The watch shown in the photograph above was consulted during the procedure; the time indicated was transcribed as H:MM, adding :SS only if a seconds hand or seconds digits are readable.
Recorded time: 7:29
